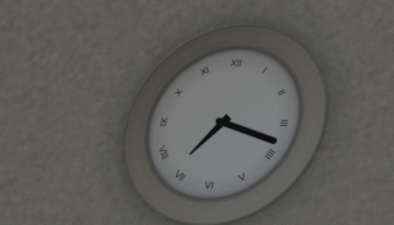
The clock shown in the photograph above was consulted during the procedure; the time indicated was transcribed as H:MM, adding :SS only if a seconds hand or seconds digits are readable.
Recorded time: 7:18
